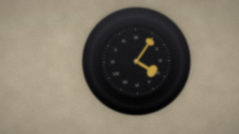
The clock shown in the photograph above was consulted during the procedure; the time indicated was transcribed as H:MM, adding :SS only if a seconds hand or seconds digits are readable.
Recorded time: 4:06
